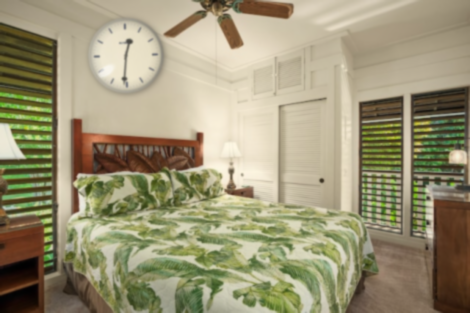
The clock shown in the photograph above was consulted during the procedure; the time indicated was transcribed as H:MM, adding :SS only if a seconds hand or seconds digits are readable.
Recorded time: 12:31
